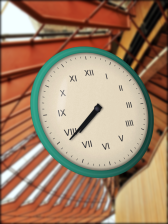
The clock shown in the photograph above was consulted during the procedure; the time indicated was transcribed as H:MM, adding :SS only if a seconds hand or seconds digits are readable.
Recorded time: 7:39
